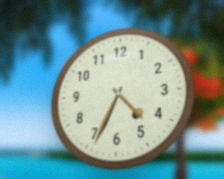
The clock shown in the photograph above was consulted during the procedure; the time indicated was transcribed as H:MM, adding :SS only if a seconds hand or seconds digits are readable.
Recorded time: 4:34
